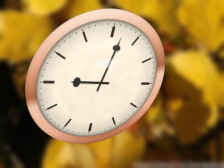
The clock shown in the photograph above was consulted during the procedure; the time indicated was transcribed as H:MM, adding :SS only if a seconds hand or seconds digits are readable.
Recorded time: 9:02
